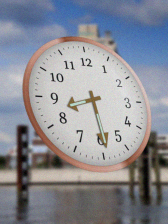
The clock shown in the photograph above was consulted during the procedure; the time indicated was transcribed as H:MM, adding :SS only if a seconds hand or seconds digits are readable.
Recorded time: 8:29
